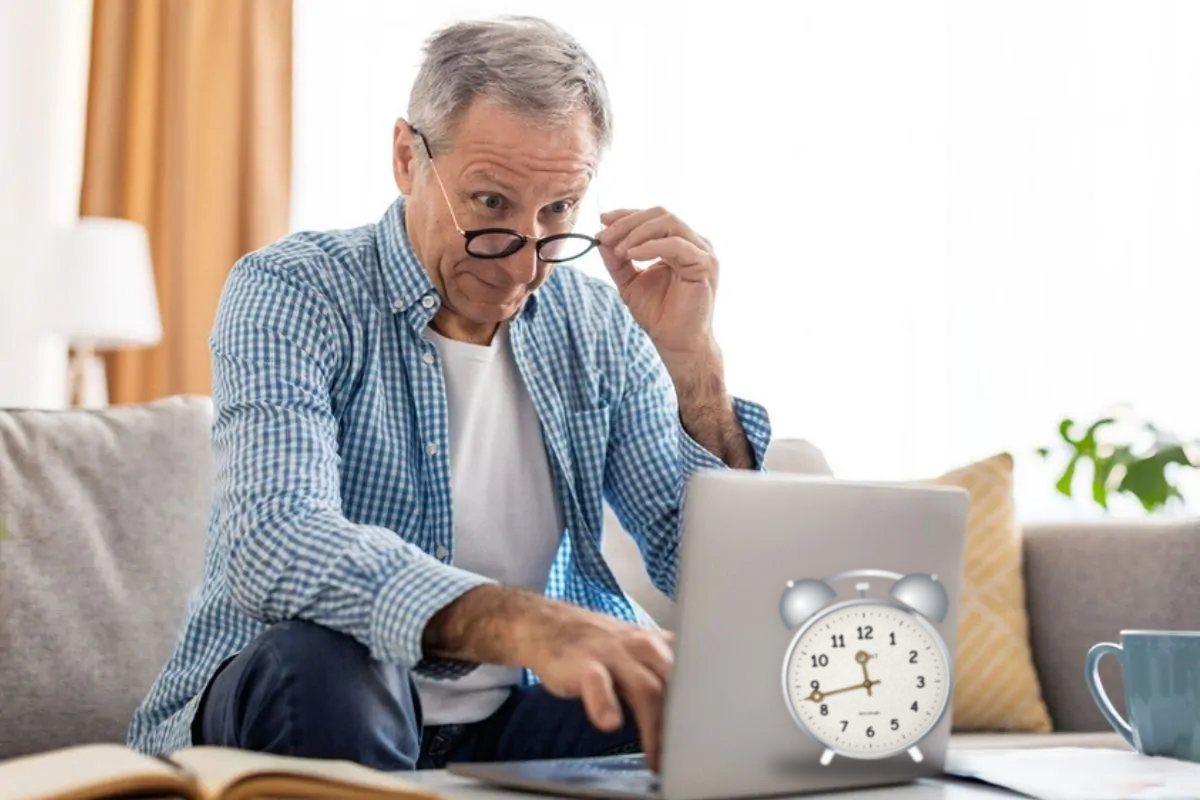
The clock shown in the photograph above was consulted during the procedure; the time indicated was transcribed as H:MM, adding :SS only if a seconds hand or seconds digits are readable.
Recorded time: 11:43
